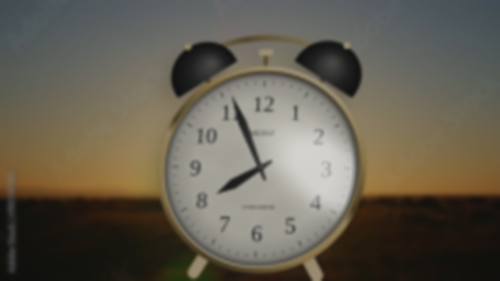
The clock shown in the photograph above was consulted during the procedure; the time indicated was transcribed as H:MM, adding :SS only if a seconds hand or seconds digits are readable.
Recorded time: 7:56
